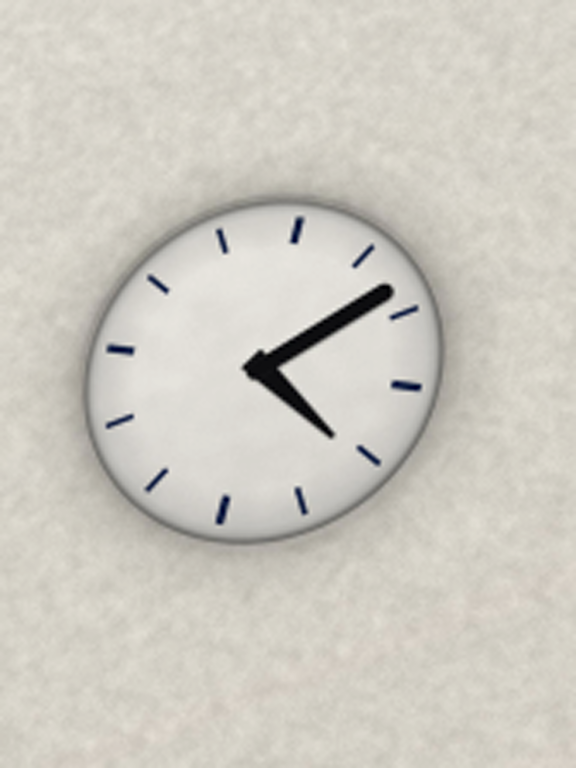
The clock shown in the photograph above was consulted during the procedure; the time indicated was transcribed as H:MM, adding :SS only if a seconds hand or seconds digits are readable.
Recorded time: 4:08
